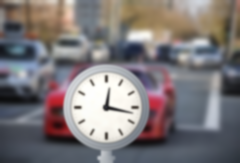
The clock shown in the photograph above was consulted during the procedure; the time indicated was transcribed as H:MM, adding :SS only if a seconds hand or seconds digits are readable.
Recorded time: 12:17
